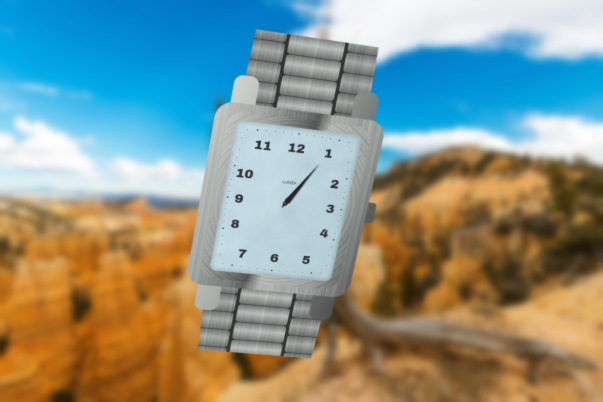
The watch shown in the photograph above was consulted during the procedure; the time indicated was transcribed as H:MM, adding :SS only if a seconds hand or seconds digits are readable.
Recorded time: 1:05
